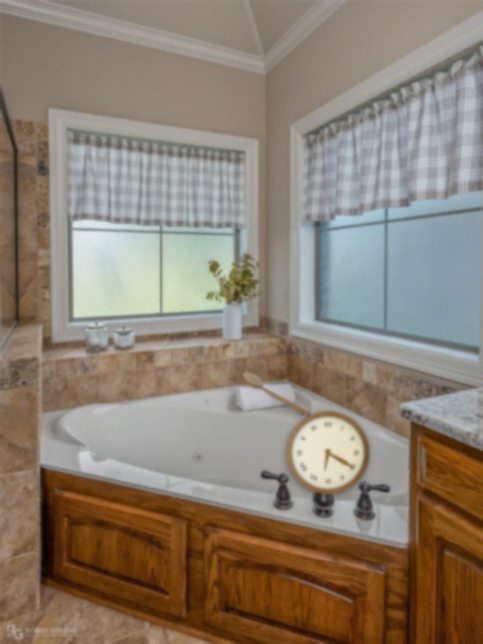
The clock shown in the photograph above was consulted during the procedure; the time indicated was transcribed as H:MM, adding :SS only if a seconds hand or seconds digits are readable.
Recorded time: 6:20
